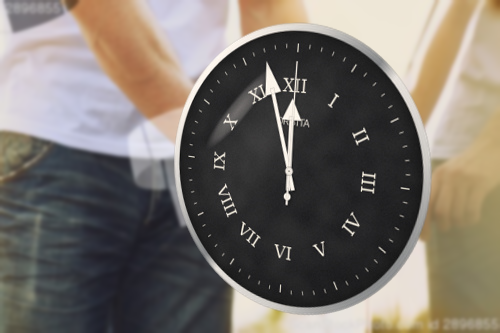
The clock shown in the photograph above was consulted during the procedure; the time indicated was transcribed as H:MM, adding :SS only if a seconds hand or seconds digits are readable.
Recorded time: 11:57:00
